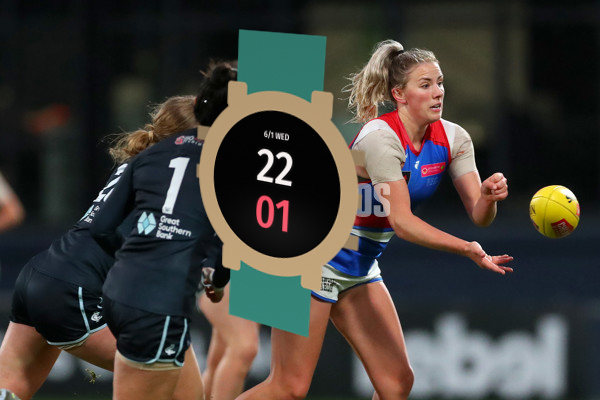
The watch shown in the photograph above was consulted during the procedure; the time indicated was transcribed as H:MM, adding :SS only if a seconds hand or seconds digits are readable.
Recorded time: 22:01
